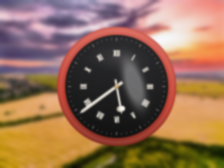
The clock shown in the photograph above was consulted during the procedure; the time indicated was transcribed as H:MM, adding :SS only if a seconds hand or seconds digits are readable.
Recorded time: 5:39
